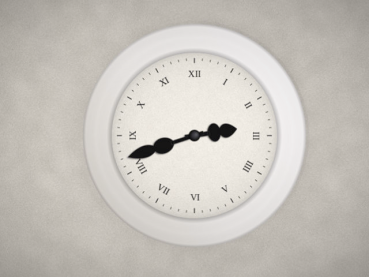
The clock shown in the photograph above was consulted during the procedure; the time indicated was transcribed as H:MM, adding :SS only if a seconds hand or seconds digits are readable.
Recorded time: 2:42
